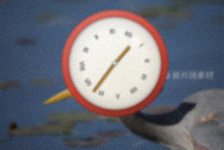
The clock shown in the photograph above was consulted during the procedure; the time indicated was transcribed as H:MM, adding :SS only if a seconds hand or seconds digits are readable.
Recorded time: 12:32
